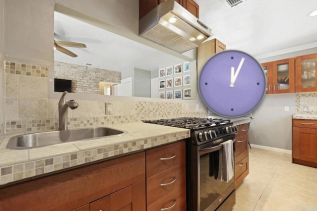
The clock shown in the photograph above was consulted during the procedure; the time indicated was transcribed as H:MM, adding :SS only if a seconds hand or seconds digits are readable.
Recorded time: 12:04
